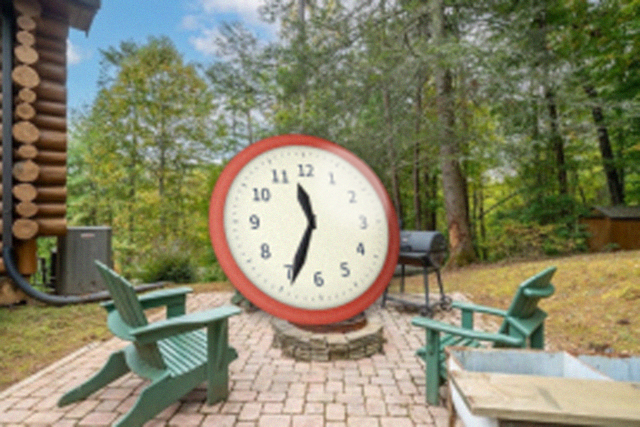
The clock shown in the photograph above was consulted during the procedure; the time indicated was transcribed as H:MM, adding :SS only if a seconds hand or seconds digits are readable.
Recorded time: 11:34
